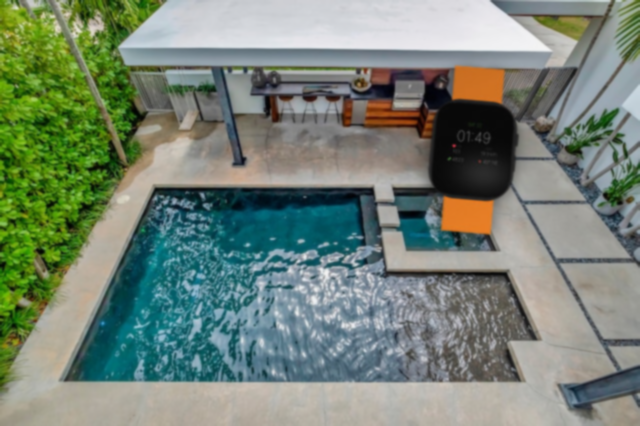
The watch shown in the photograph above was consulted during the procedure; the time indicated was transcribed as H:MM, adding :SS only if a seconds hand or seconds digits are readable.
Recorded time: 1:49
